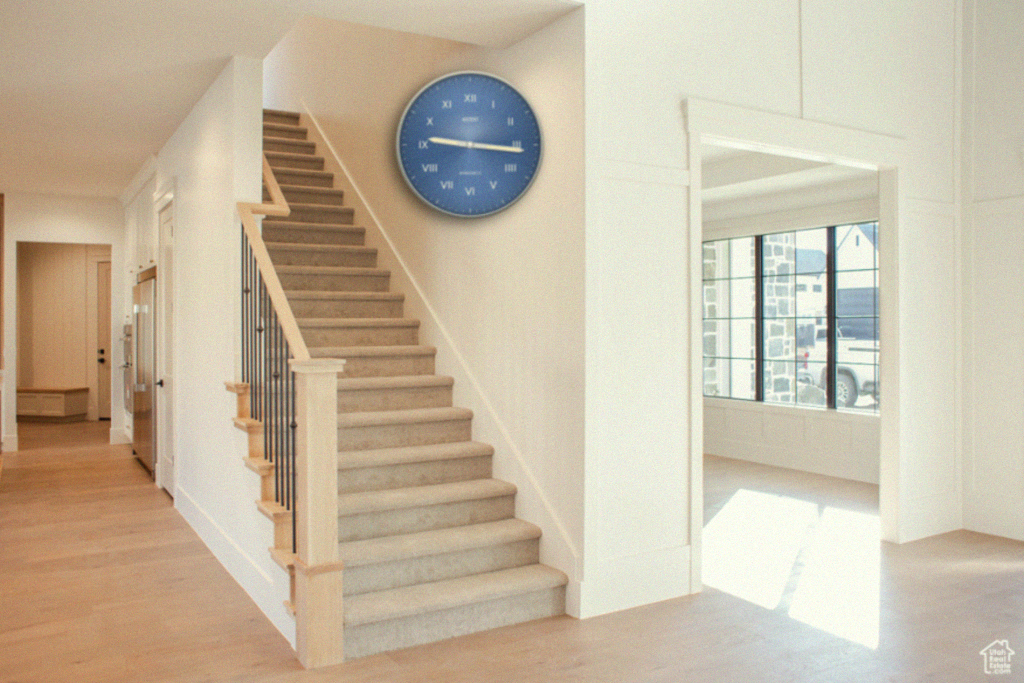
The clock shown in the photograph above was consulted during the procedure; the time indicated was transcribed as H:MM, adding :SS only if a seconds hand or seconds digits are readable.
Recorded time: 9:16
